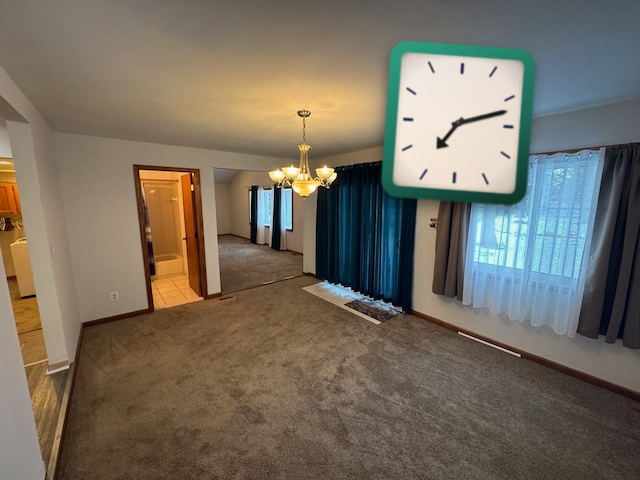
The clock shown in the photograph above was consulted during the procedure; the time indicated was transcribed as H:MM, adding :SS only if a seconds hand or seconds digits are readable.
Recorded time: 7:12
